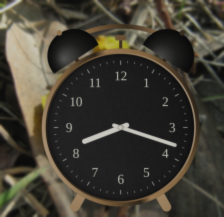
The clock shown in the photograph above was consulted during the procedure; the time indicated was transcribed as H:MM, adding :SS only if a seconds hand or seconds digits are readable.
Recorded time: 8:18
